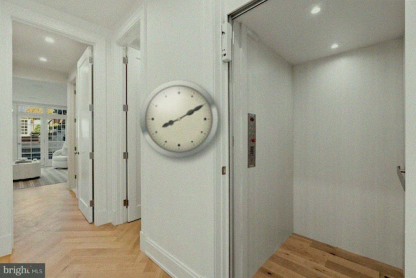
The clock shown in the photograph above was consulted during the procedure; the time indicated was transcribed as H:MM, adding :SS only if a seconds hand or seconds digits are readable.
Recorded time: 8:10
